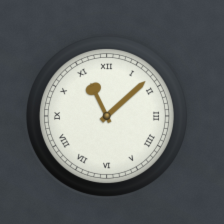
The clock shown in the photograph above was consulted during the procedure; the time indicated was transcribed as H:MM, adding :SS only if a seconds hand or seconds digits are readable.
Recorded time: 11:08
